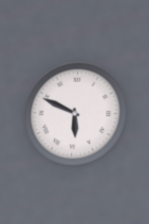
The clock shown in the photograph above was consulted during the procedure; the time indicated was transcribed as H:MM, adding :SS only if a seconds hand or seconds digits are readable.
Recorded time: 5:49
